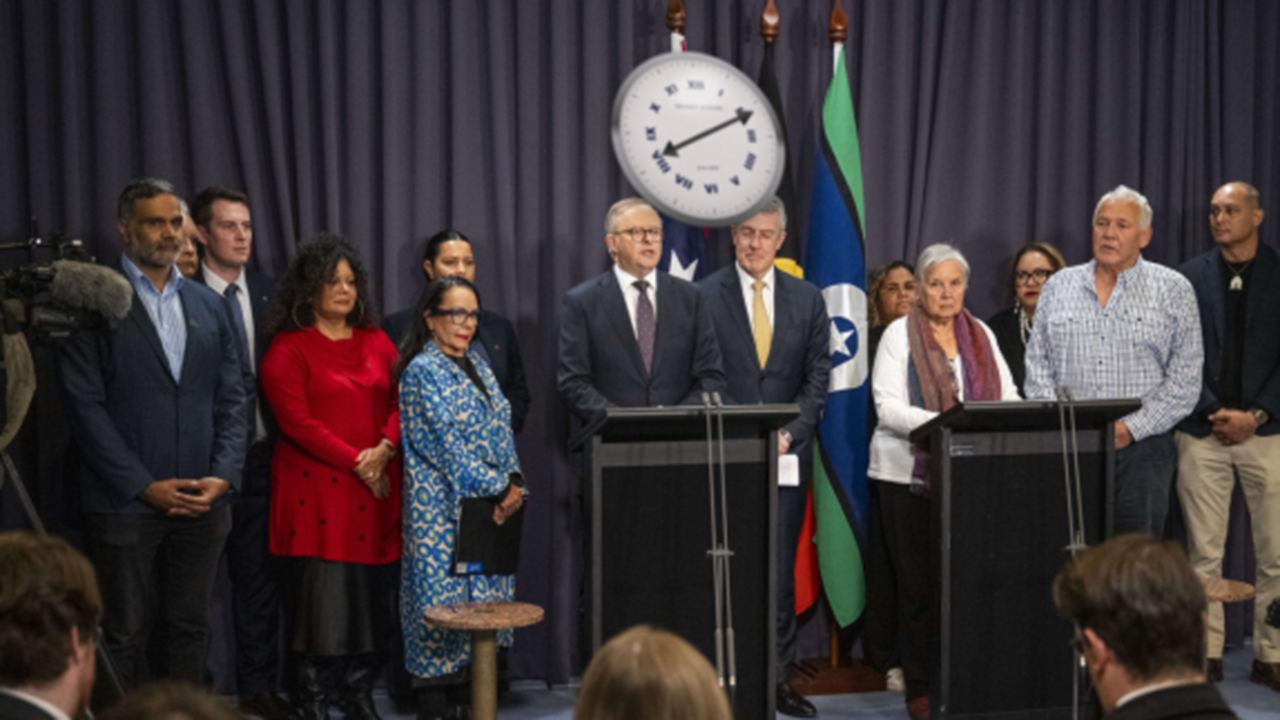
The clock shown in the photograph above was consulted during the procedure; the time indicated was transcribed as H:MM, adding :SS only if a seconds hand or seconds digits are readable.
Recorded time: 8:11
